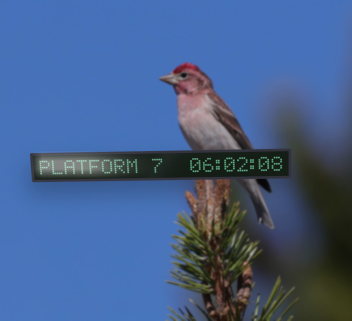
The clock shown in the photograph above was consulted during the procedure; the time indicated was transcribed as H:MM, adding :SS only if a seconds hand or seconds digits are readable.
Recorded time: 6:02:08
